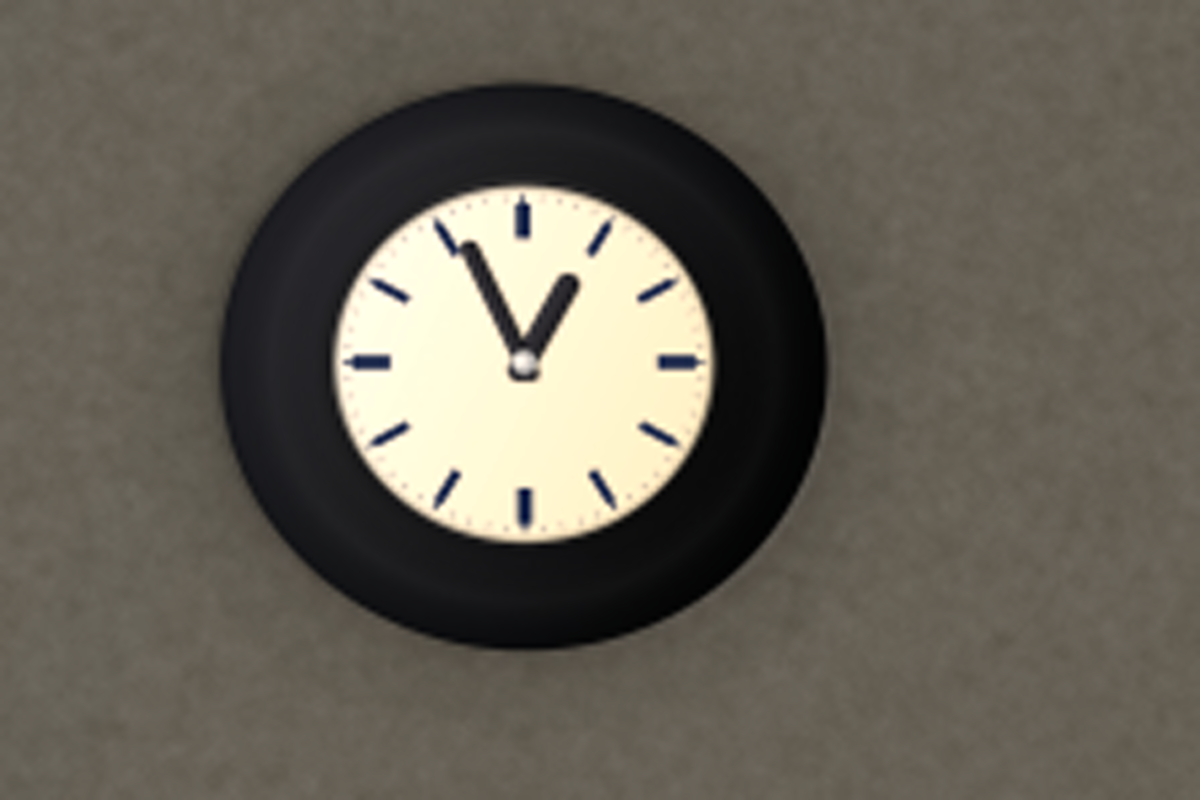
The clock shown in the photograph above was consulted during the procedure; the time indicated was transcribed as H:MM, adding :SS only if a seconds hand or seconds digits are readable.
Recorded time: 12:56
